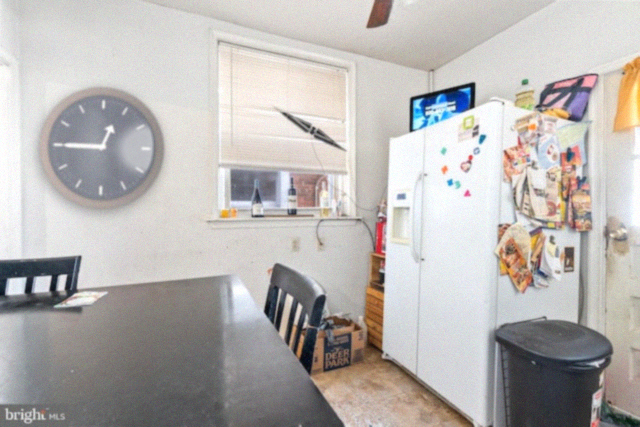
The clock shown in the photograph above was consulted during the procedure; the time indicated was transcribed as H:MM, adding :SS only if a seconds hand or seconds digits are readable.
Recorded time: 12:45
